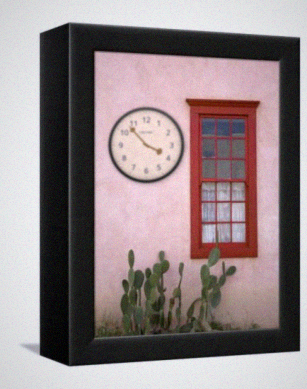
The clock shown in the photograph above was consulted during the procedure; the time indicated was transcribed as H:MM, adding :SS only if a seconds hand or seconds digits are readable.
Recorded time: 3:53
